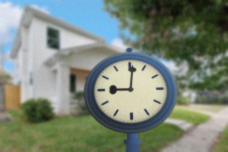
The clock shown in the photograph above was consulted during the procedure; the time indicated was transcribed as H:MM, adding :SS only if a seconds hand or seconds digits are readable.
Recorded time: 9:01
